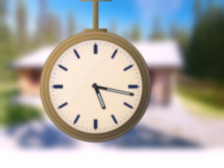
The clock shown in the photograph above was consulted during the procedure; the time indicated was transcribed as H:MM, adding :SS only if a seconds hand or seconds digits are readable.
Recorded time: 5:17
